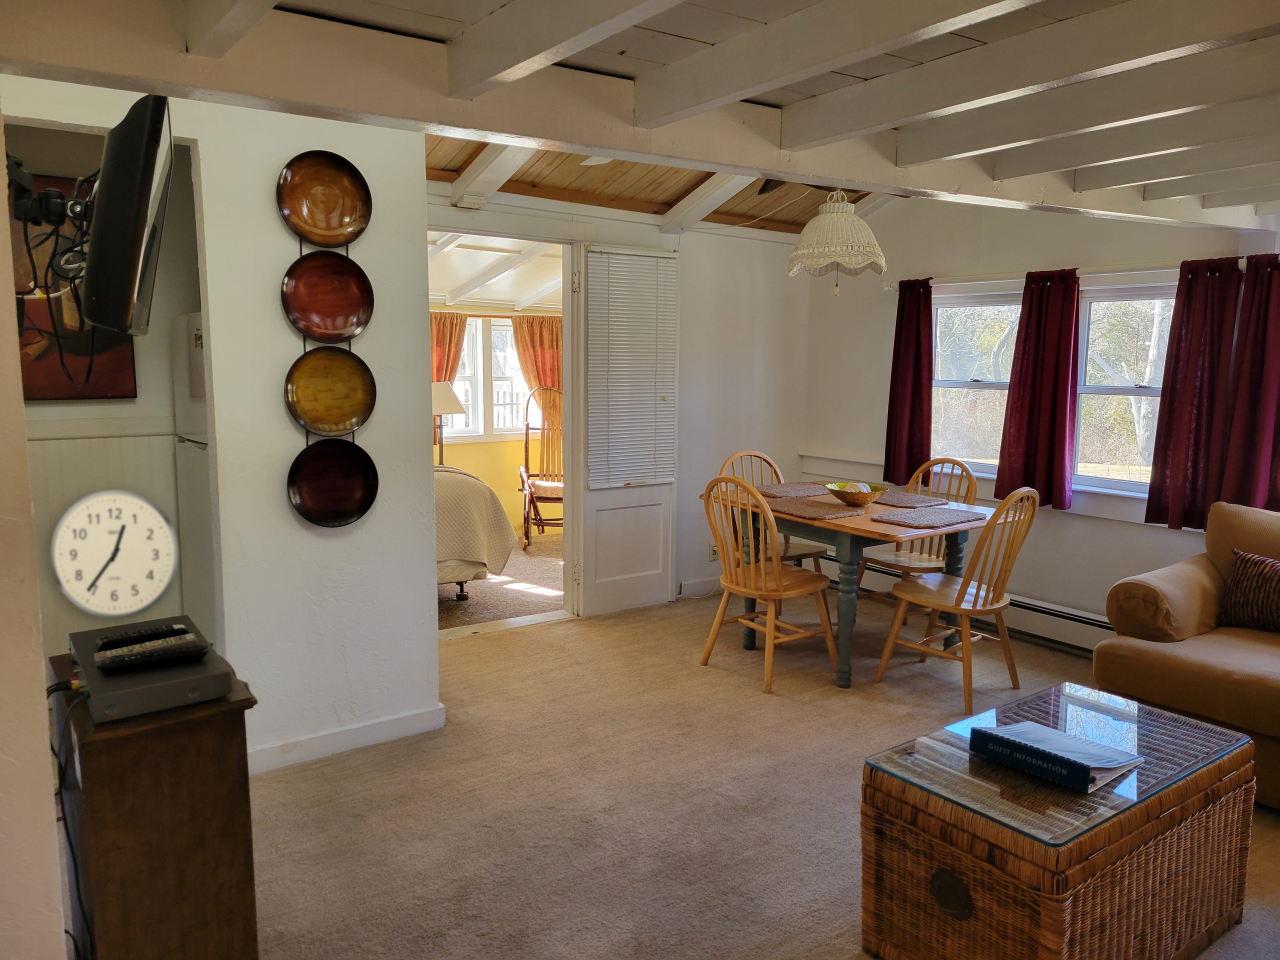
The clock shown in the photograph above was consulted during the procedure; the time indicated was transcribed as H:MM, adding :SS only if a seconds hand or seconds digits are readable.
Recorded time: 12:36
